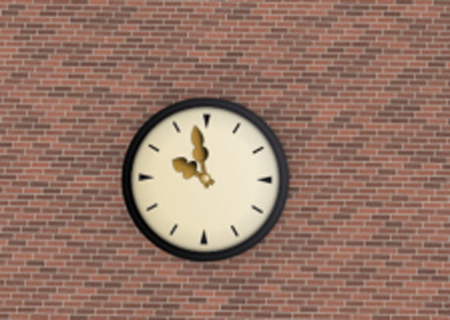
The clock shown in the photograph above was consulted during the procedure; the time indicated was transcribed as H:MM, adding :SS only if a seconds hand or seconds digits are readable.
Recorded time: 9:58
